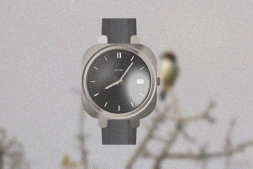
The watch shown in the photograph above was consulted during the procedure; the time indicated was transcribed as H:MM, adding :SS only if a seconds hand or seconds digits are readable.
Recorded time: 8:06
